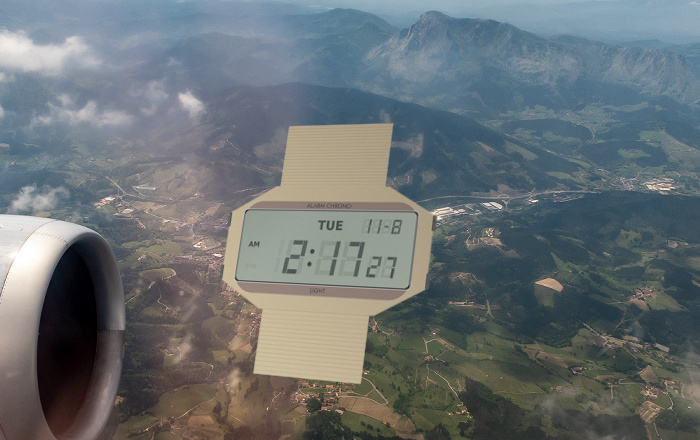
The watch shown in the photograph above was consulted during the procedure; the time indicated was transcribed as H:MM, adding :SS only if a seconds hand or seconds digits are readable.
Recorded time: 2:17:27
